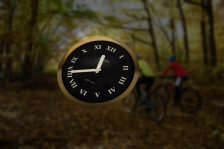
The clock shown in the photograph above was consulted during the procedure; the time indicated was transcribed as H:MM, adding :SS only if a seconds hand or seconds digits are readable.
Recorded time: 11:40
